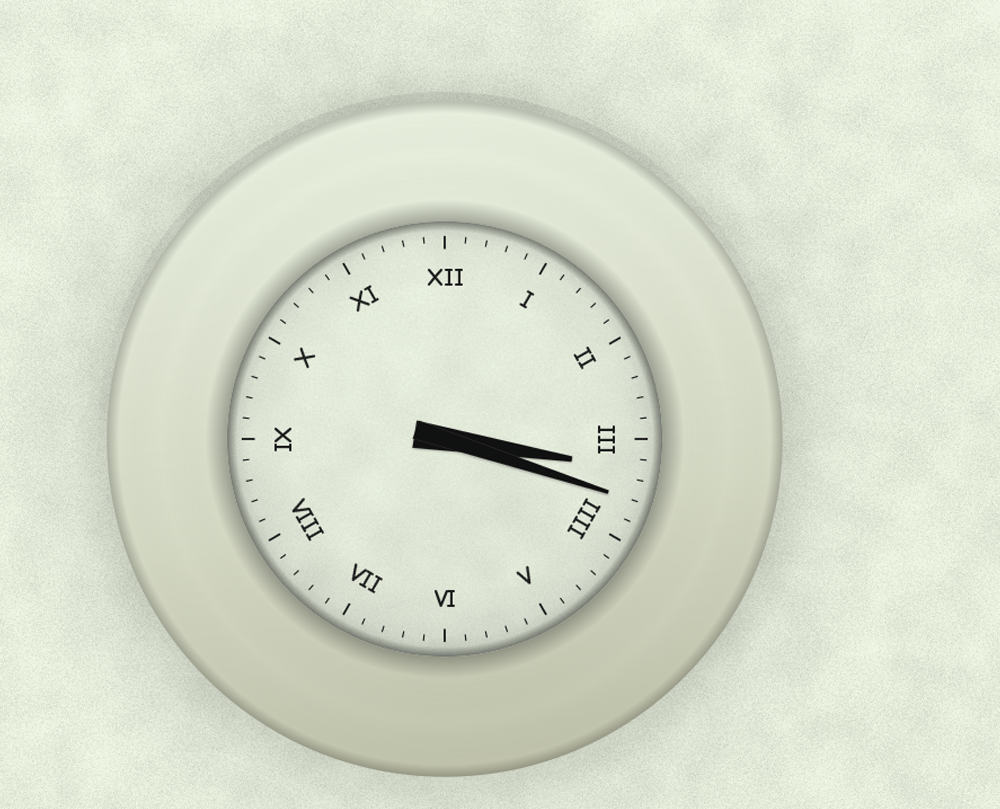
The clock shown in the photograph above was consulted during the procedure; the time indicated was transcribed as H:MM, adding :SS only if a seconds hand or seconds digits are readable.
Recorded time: 3:18
